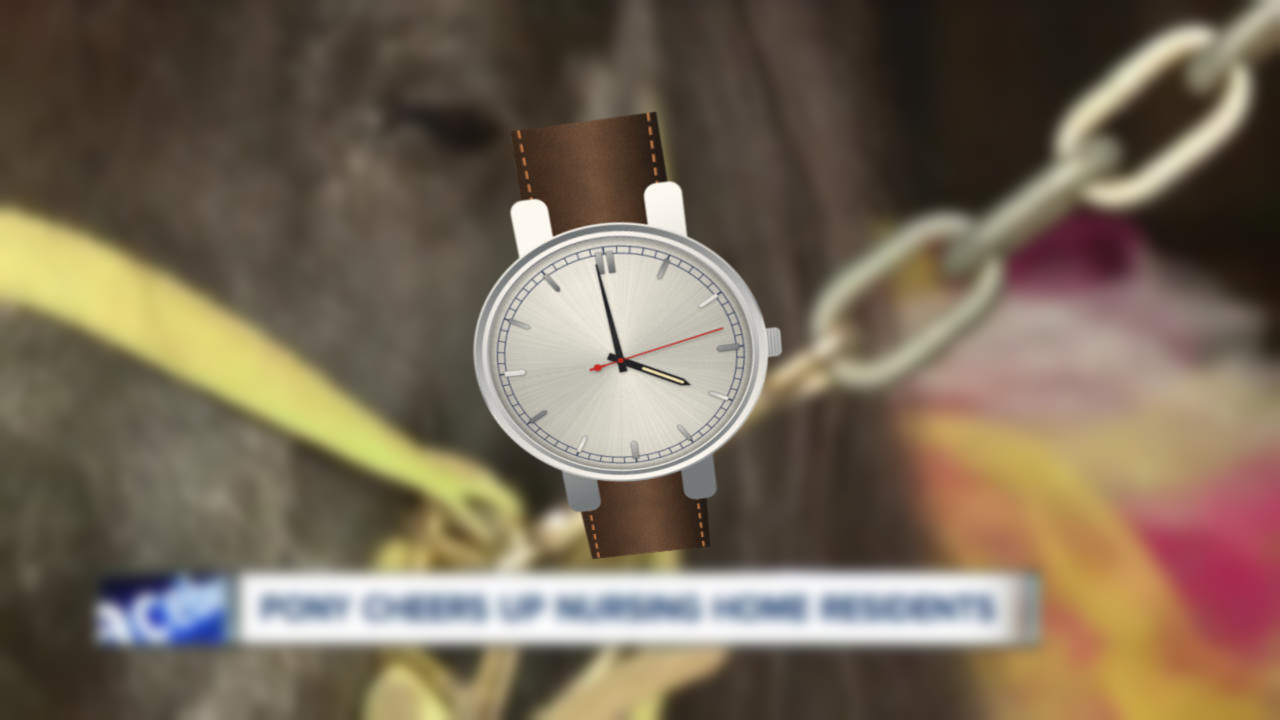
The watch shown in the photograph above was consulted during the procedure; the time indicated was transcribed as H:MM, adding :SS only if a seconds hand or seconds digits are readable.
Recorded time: 3:59:13
